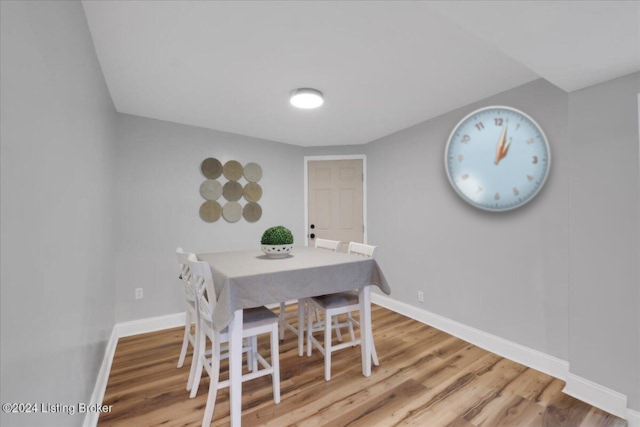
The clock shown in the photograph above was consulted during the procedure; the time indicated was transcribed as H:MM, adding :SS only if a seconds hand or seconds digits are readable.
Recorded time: 1:02
